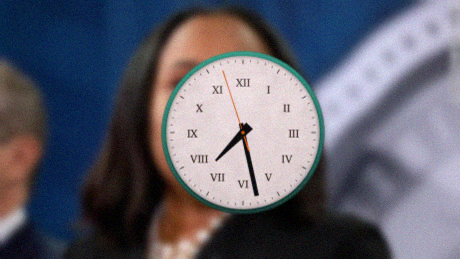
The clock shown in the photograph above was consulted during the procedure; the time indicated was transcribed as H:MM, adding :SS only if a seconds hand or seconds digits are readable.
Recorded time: 7:27:57
